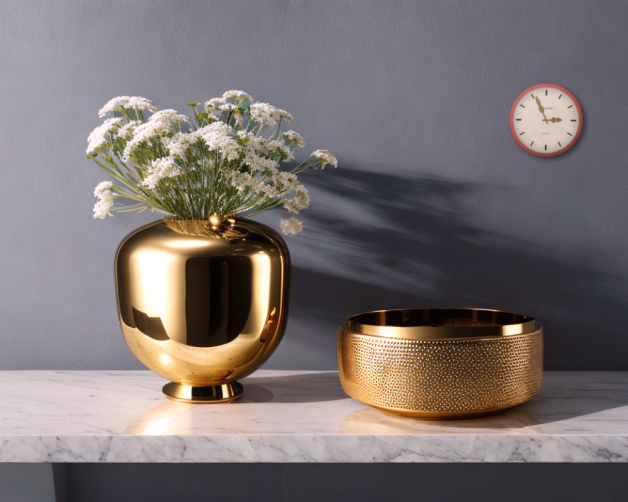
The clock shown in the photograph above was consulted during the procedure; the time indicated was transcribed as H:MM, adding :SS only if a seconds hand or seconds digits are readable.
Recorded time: 2:56
